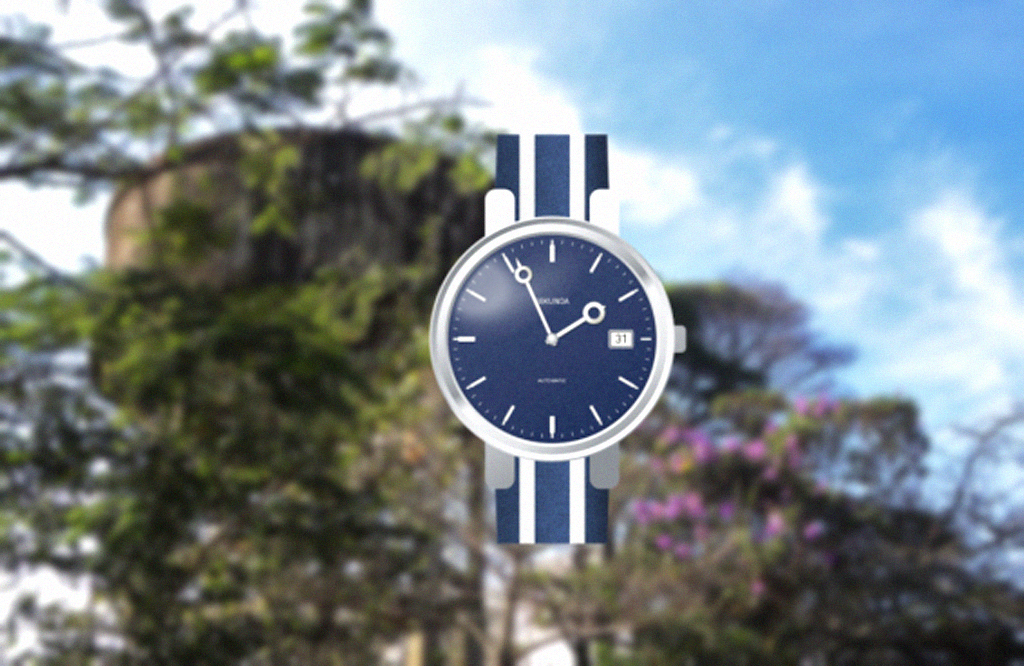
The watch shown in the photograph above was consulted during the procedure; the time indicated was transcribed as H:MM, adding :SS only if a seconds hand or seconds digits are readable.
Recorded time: 1:56
